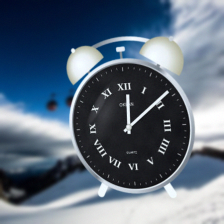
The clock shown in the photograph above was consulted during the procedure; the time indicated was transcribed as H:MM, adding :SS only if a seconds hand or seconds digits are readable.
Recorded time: 12:09
